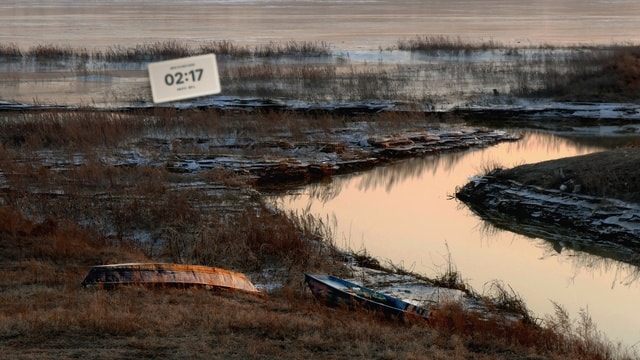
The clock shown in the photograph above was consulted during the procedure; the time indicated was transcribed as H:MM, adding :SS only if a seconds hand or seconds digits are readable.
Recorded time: 2:17
